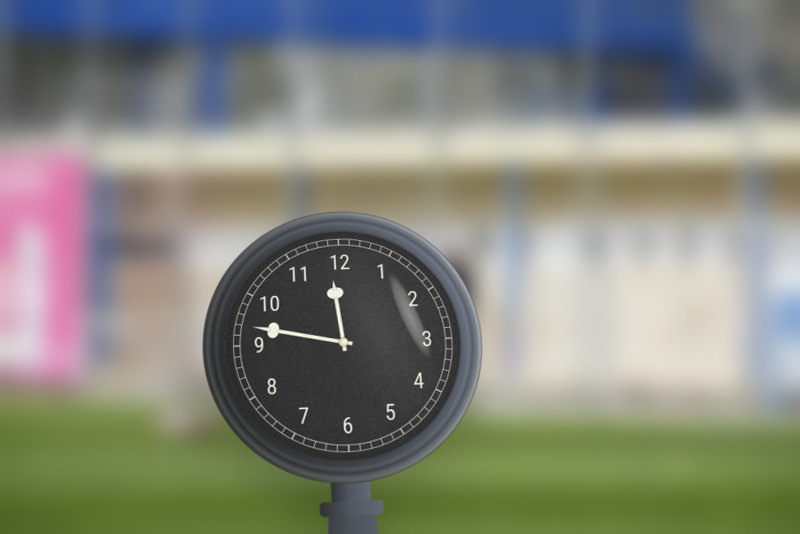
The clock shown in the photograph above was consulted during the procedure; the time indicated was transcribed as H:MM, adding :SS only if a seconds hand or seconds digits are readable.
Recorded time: 11:47
